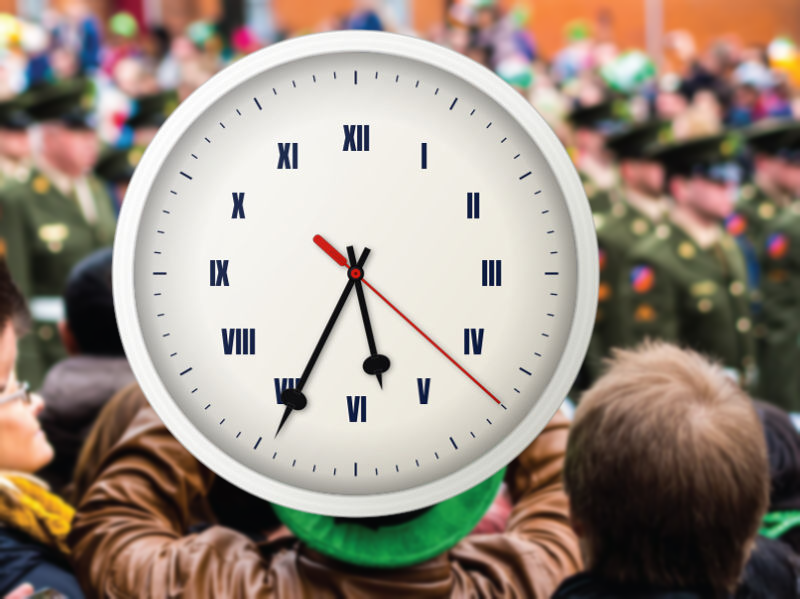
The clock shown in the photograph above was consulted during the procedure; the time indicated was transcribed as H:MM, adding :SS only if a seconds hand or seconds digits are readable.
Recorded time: 5:34:22
